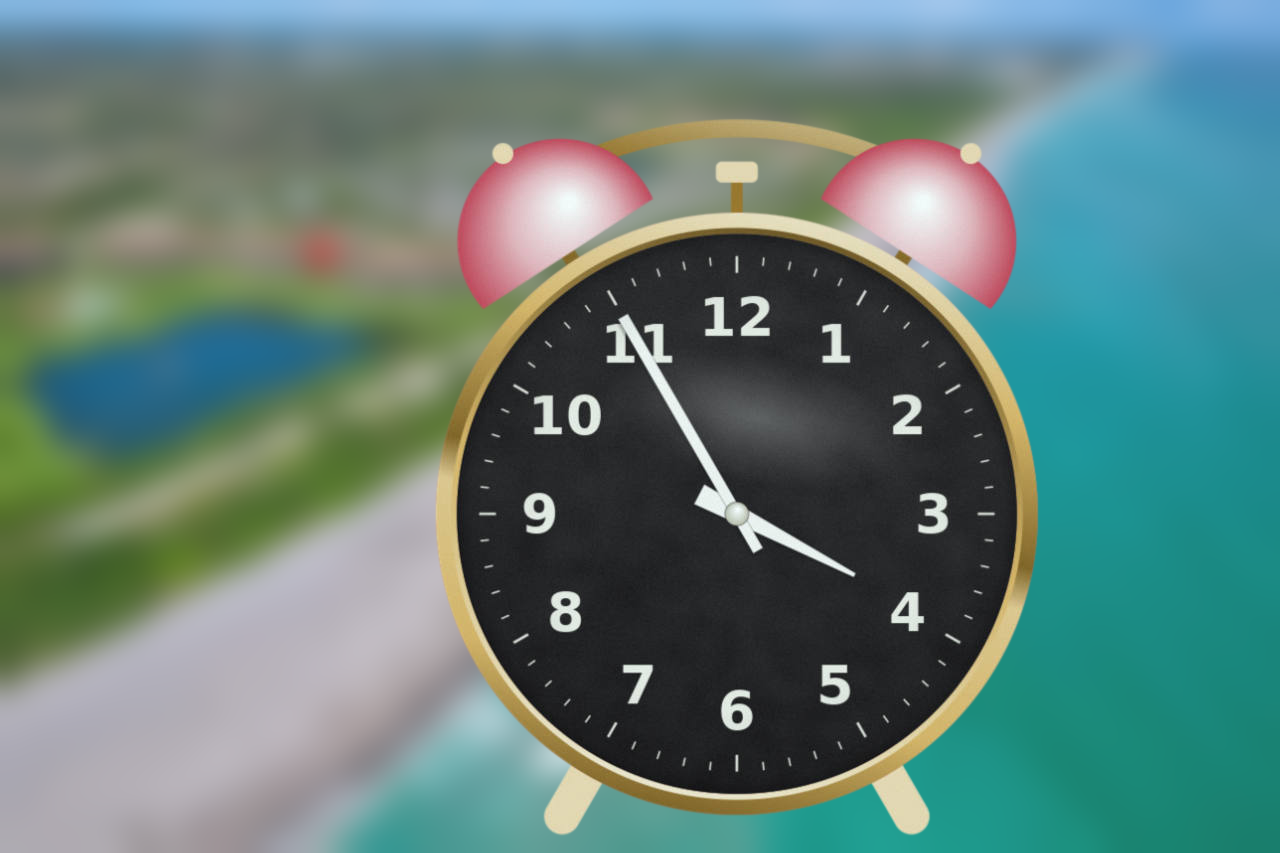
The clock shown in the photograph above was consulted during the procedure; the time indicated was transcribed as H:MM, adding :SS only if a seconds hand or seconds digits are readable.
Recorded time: 3:55
